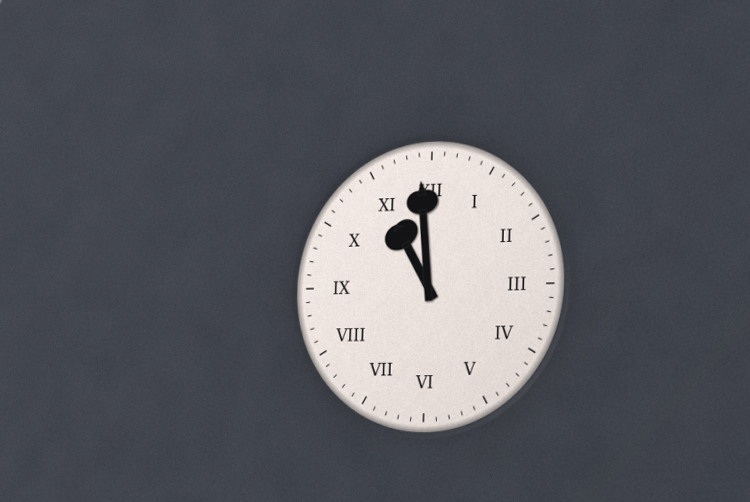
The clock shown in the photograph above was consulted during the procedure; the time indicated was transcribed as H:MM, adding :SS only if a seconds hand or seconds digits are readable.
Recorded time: 10:59
